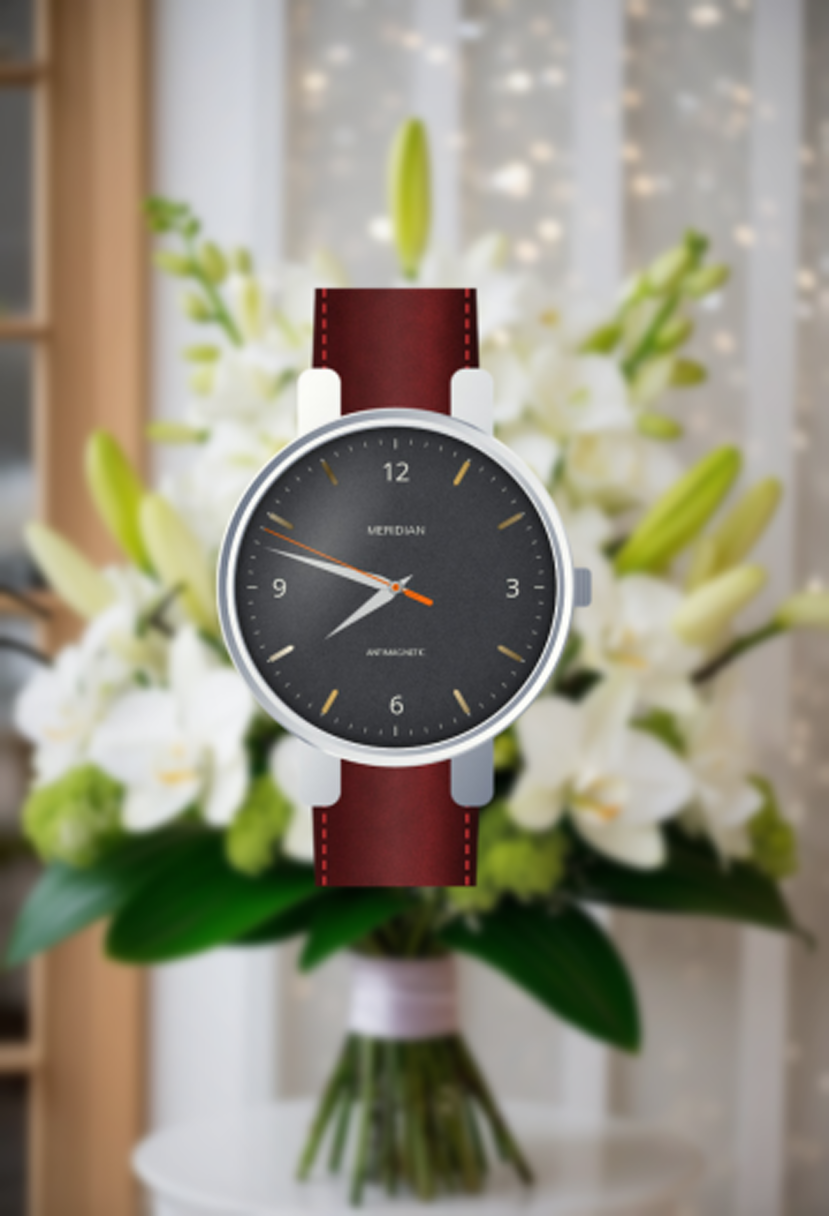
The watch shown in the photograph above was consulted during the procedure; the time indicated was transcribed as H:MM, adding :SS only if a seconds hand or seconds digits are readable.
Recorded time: 7:47:49
